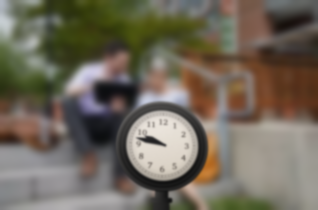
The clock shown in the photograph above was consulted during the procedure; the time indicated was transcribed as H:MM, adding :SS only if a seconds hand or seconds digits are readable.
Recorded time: 9:47
